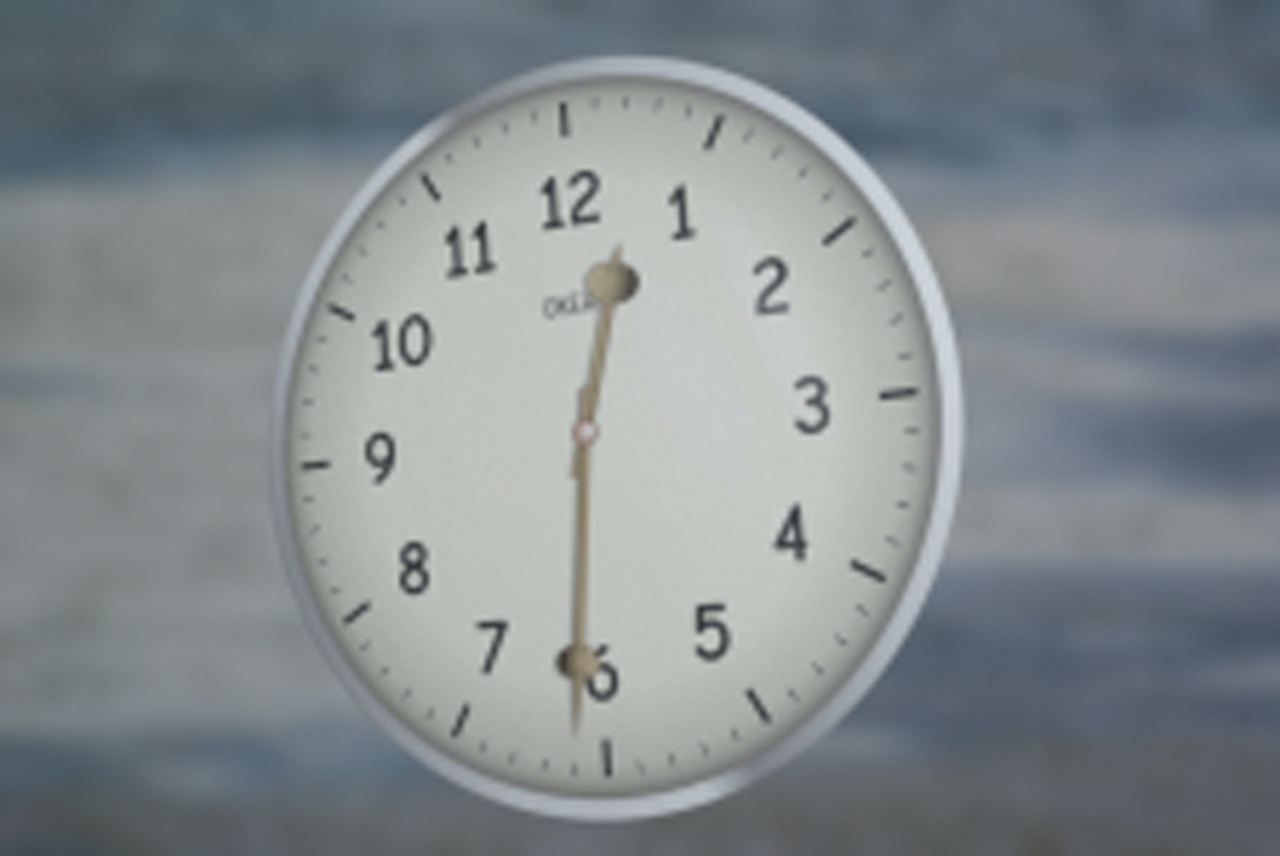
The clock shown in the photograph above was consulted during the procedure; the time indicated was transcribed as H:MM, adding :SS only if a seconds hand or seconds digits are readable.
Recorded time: 12:31
